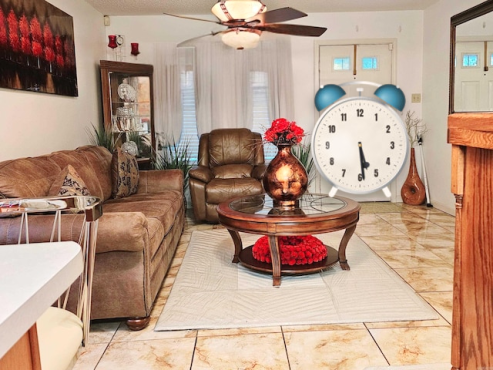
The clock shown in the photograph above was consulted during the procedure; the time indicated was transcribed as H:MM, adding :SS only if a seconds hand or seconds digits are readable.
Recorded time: 5:29
